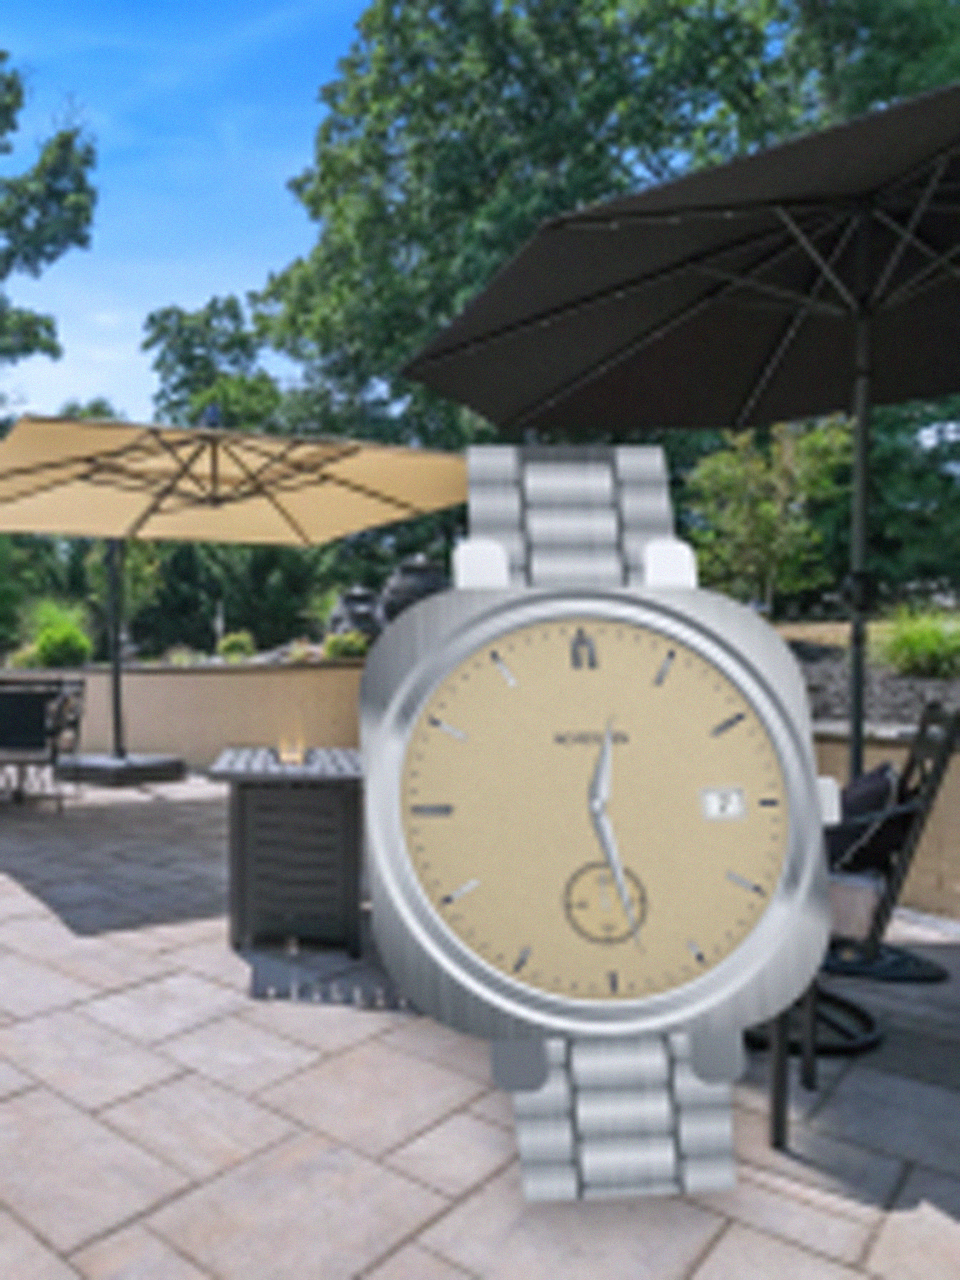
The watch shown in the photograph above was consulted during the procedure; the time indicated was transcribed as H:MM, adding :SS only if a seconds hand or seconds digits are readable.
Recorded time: 12:28
